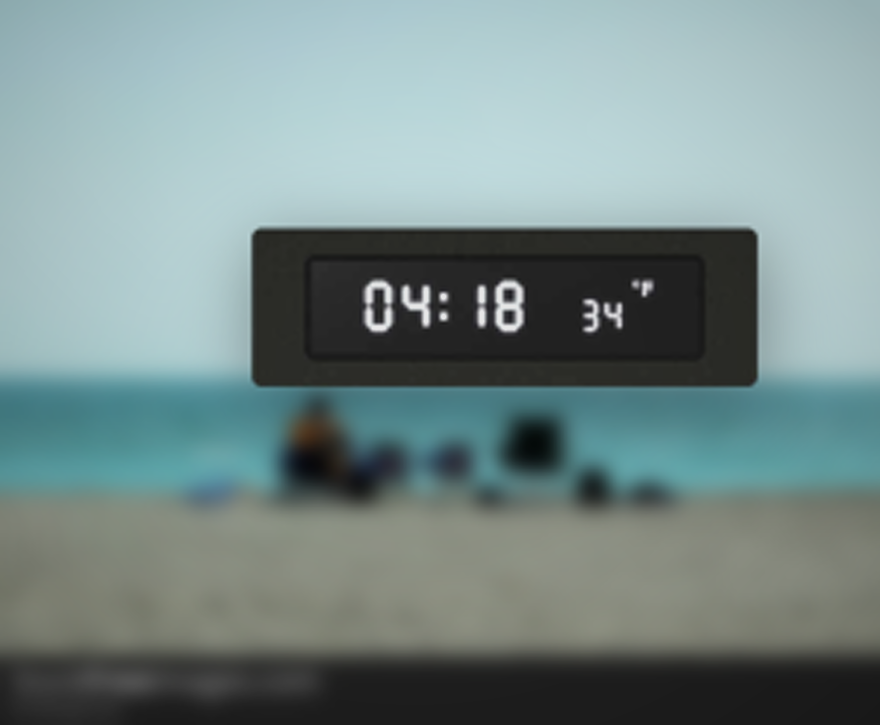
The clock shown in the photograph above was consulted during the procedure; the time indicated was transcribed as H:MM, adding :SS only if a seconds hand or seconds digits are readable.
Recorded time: 4:18
